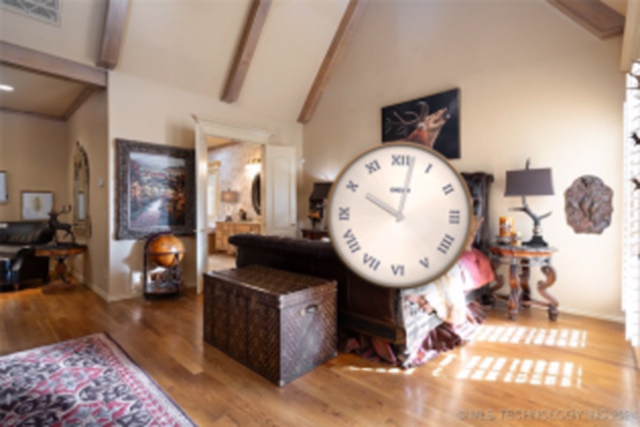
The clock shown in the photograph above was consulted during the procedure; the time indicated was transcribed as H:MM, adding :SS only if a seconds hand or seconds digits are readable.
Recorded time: 10:02
